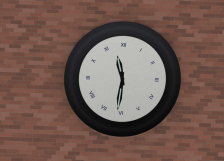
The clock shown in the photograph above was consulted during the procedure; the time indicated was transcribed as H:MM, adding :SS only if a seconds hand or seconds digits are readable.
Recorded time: 11:31
